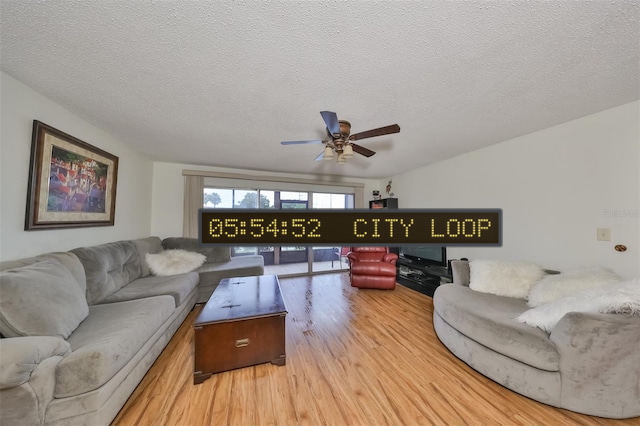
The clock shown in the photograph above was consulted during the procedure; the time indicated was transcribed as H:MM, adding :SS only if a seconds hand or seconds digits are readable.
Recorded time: 5:54:52
